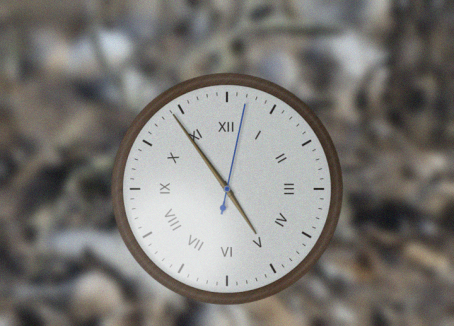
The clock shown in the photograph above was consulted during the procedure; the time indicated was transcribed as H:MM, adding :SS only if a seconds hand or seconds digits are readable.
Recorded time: 4:54:02
